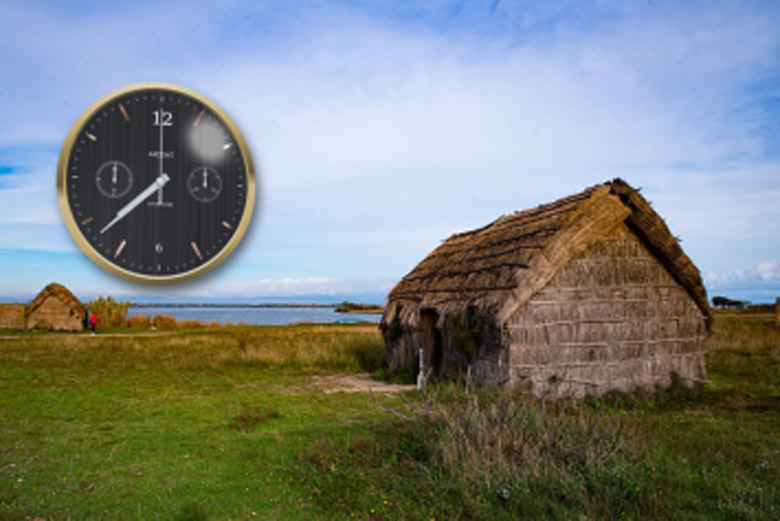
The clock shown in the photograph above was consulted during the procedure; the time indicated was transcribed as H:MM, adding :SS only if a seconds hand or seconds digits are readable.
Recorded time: 7:38
